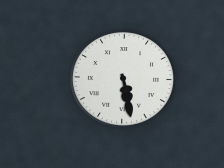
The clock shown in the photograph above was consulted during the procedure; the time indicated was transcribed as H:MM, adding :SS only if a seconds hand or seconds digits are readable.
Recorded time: 5:28
